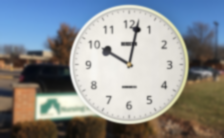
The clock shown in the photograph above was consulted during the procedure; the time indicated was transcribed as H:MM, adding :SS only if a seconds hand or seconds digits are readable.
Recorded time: 10:02
